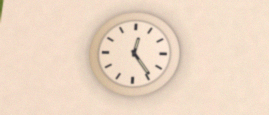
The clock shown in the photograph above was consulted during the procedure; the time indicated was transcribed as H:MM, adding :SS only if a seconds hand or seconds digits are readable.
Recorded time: 12:24
